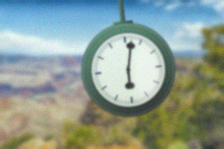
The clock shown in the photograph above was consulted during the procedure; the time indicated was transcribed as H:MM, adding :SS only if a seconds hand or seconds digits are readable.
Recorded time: 6:02
